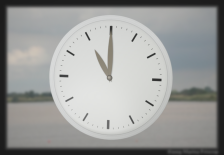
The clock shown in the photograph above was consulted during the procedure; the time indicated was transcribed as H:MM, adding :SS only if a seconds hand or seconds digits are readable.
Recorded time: 11:00
